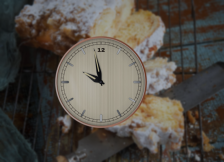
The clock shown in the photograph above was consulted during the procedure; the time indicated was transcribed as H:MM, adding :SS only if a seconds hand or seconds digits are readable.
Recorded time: 9:58
